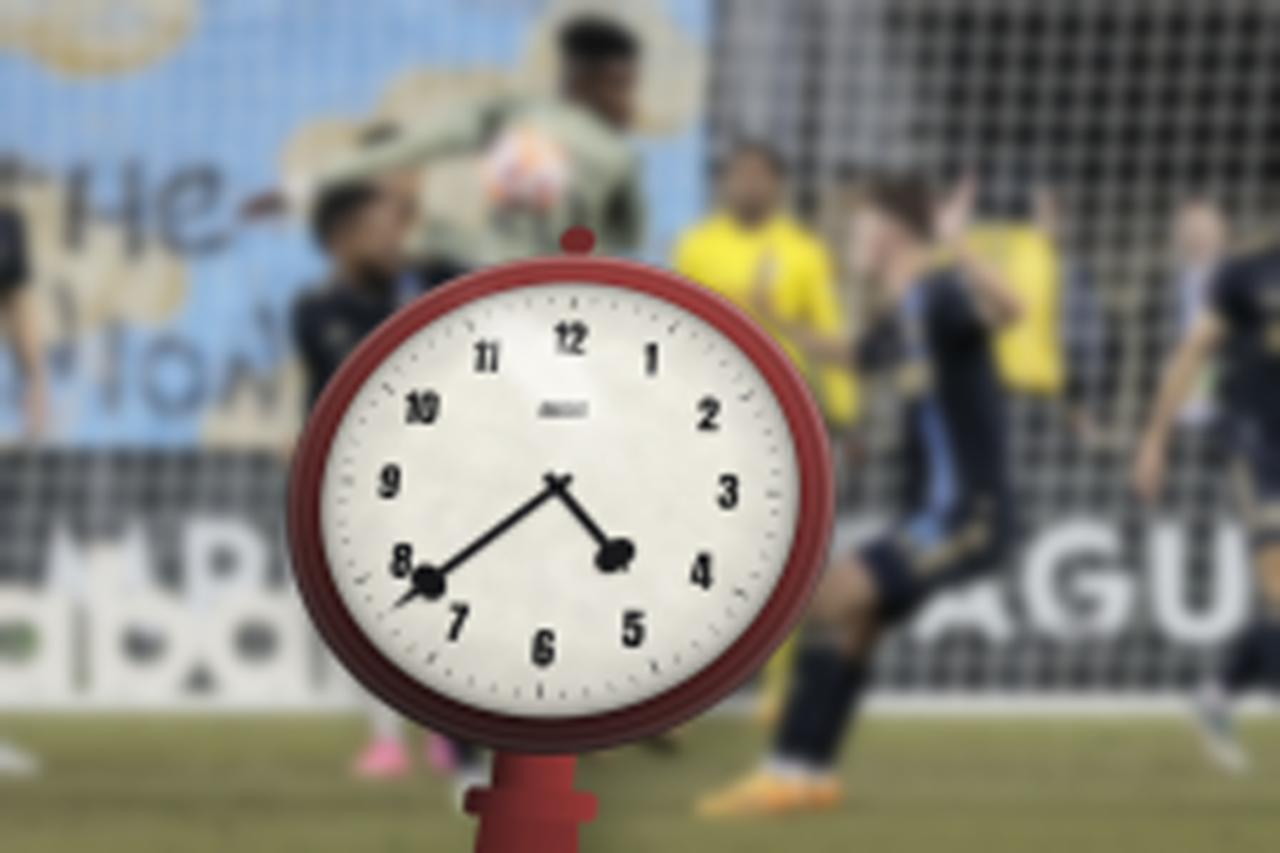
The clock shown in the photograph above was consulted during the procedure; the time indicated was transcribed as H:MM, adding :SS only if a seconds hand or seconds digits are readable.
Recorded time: 4:38
